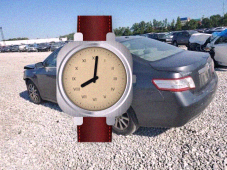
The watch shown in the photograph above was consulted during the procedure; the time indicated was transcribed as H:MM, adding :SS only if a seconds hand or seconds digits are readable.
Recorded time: 8:01
